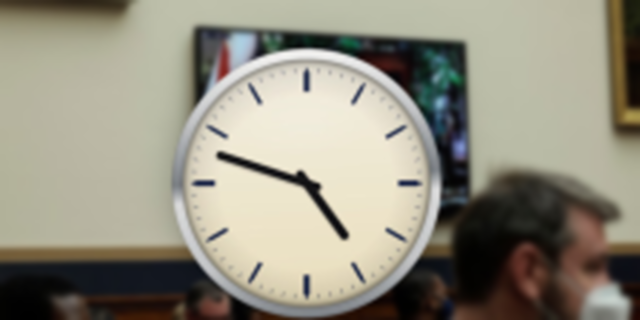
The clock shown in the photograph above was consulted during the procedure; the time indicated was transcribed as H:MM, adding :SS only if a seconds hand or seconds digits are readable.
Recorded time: 4:48
